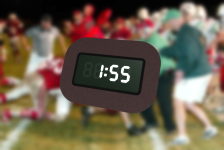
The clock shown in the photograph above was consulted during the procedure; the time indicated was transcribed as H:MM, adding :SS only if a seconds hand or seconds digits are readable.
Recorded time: 1:55
